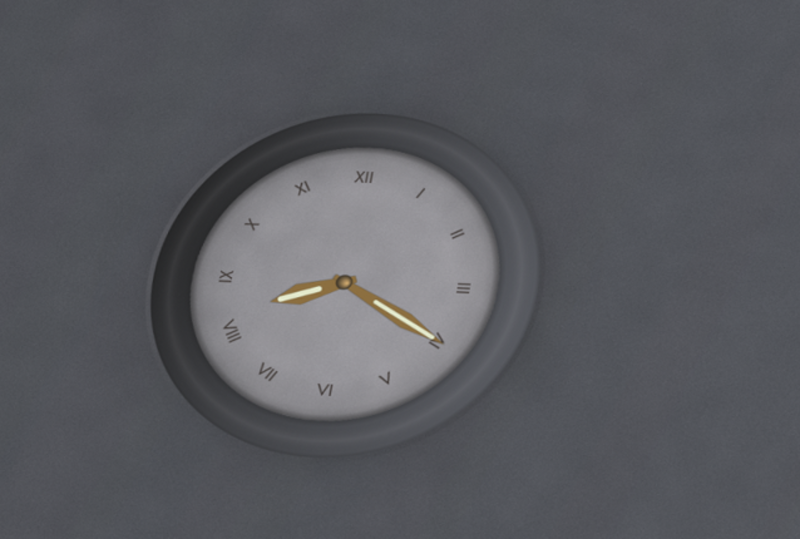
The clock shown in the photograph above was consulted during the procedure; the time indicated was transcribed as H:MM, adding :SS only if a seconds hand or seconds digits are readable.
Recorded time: 8:20
